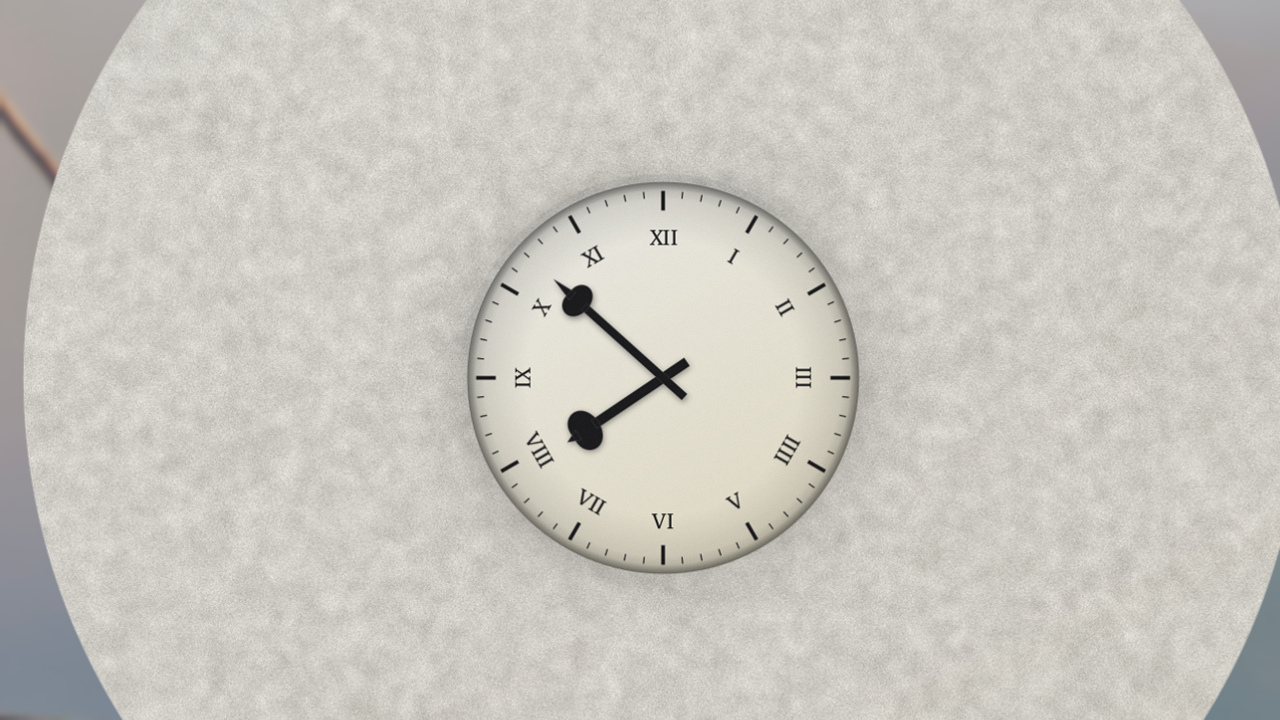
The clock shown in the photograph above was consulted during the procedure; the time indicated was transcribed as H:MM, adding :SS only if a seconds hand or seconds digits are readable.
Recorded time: 7:52
